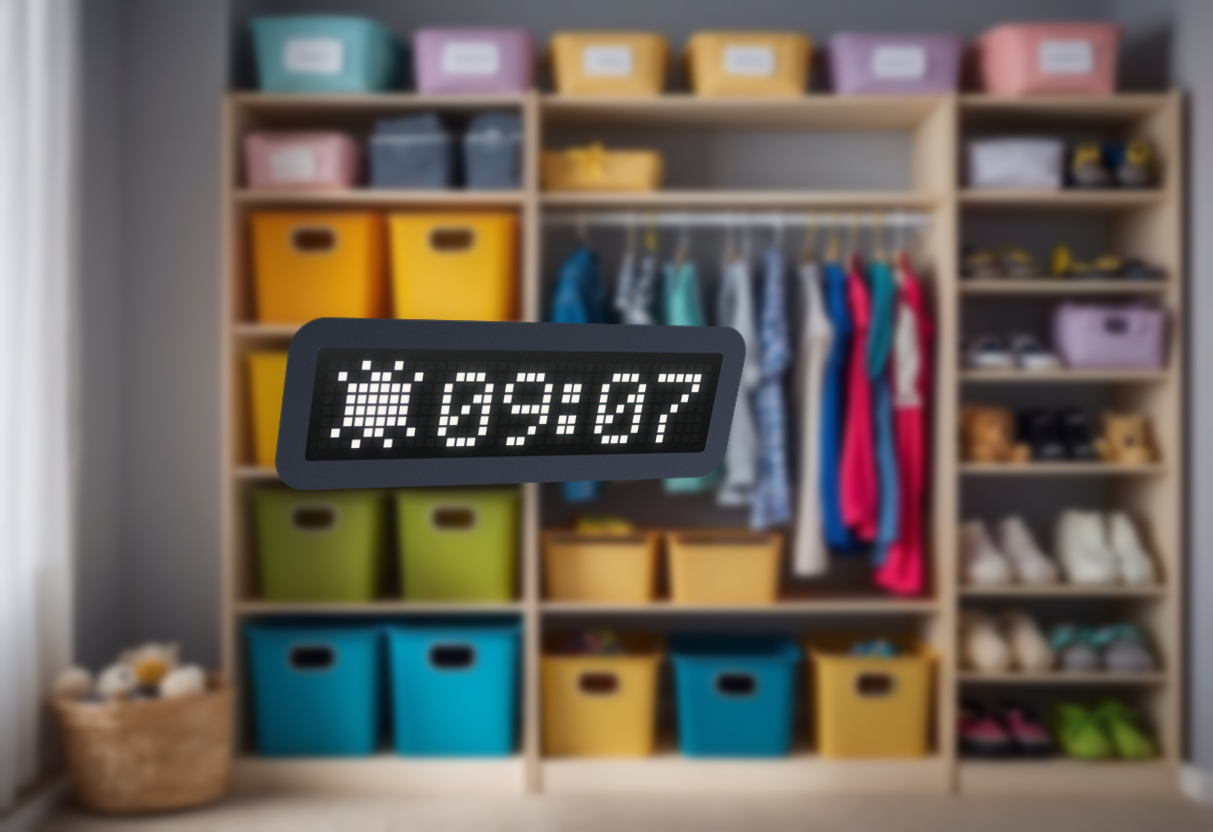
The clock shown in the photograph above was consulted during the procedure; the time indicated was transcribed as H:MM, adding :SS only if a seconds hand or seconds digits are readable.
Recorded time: 9:07
